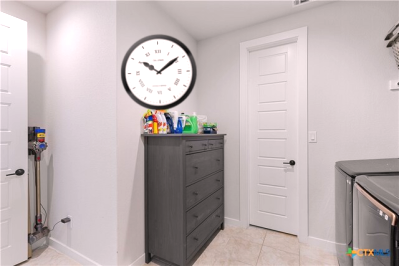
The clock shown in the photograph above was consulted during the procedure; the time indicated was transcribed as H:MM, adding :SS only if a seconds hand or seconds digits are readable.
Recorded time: 10:09
